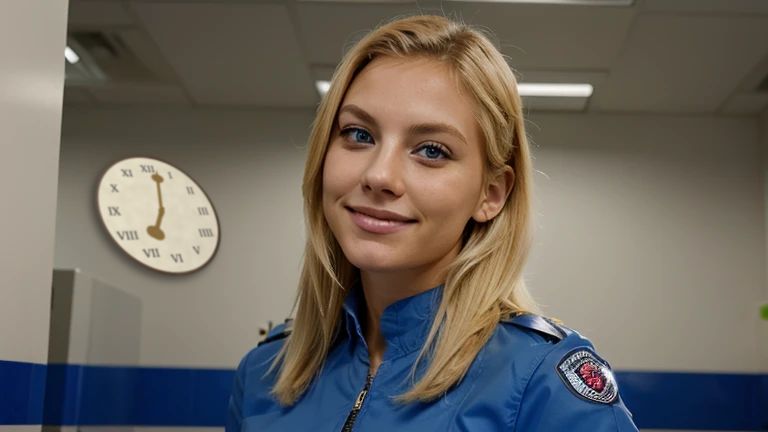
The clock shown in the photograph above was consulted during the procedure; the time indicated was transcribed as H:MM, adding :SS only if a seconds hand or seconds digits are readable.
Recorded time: 7:02
